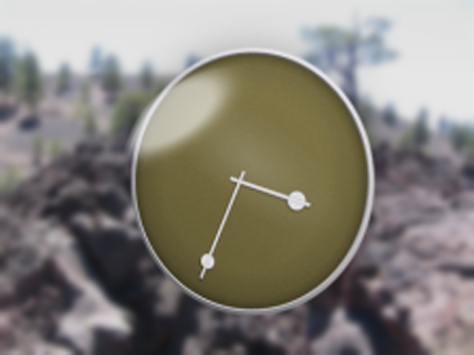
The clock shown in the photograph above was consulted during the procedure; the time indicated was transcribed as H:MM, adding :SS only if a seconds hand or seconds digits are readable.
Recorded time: 3:34
